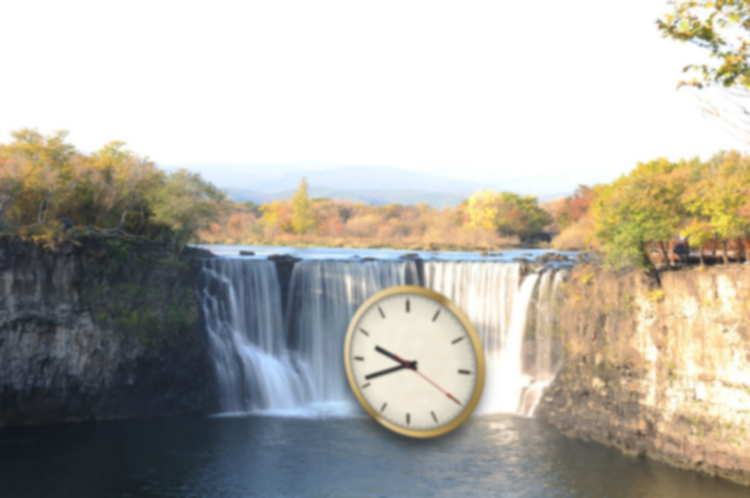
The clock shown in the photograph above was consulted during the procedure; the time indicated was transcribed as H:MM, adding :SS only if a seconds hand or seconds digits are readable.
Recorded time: 9:41:20
